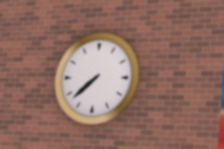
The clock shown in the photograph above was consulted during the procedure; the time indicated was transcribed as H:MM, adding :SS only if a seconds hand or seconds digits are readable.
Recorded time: 7:38
